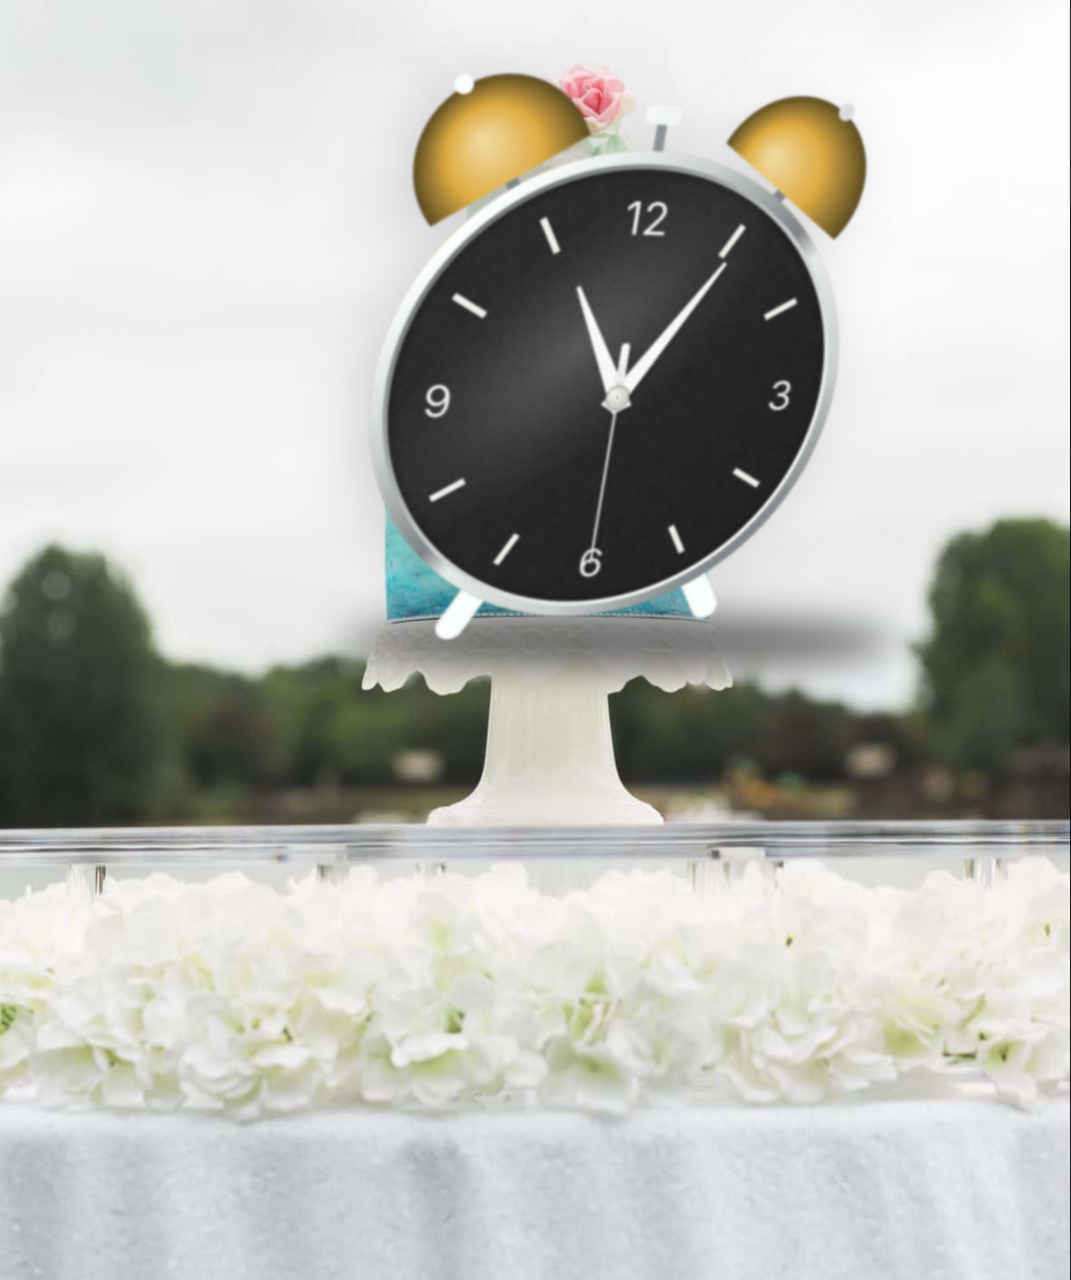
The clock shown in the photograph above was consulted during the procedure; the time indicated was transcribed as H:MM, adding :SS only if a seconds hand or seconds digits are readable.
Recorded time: 11:05:30
